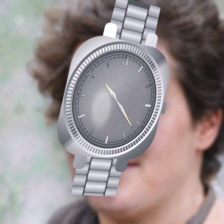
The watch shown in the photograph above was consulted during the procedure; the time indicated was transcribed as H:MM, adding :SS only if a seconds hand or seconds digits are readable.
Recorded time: 10:22
